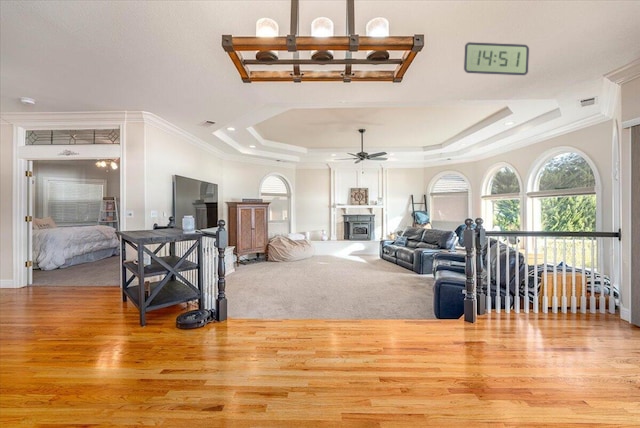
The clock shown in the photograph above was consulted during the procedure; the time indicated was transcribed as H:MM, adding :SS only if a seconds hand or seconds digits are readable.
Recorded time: 14:51
